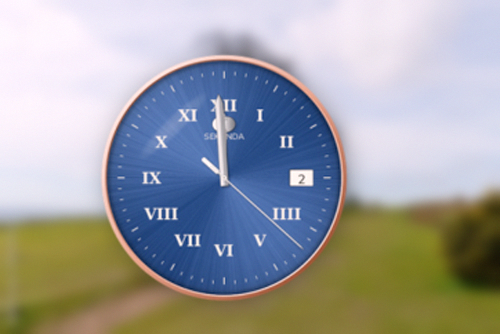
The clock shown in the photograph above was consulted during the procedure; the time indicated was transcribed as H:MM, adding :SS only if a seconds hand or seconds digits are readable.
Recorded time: 11:59:22
